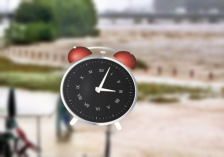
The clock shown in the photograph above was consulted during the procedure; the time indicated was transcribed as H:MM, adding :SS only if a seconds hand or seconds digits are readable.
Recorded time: 3:03
